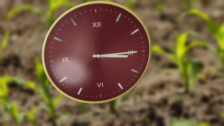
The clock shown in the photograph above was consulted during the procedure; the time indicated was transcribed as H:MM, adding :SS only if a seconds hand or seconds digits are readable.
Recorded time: 3:15
